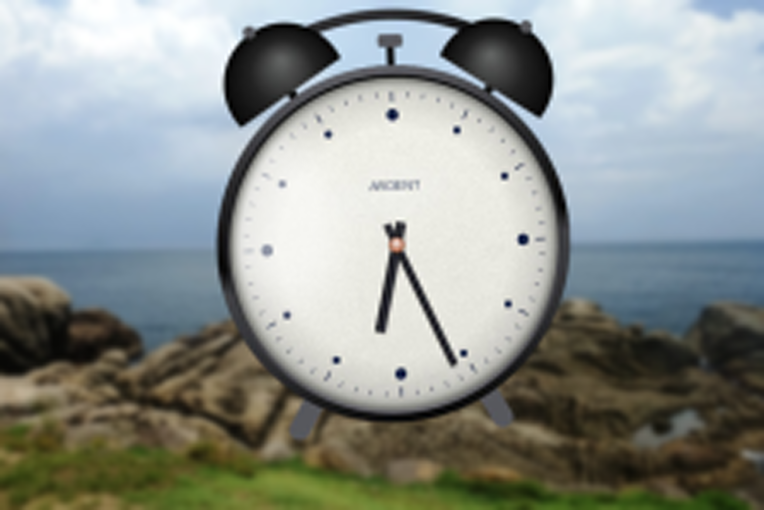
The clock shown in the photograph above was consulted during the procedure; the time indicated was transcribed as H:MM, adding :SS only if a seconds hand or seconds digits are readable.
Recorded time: 6:26
